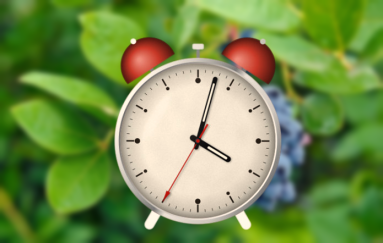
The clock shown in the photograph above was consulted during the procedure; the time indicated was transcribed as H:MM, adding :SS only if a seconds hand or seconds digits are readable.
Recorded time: 4:02:35
